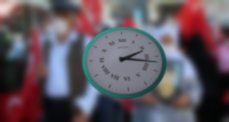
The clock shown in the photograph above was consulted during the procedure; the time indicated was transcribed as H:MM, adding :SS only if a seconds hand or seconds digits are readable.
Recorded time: 2:17
